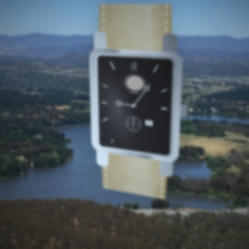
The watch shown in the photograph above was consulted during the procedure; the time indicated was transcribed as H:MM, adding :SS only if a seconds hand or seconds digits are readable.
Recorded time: 9:06
